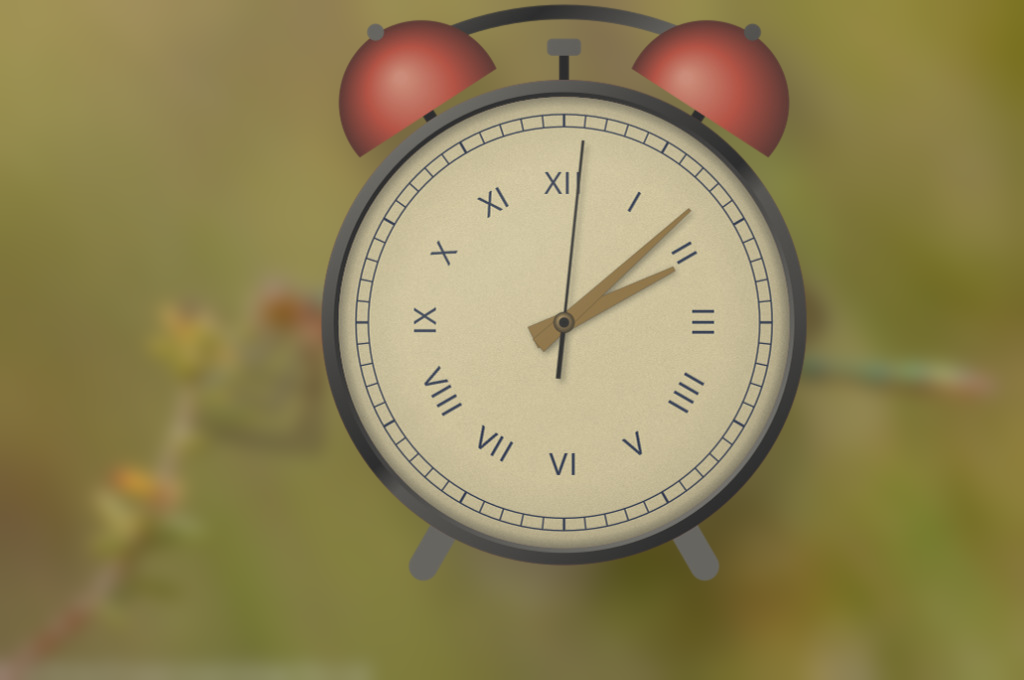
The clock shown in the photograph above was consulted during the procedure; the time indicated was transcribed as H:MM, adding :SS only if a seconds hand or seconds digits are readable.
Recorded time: 2:08:01
